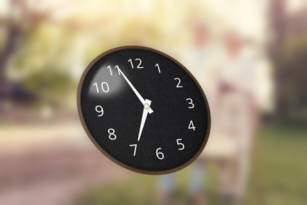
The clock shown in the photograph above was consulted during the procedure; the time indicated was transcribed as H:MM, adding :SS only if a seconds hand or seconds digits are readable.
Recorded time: 6:56
